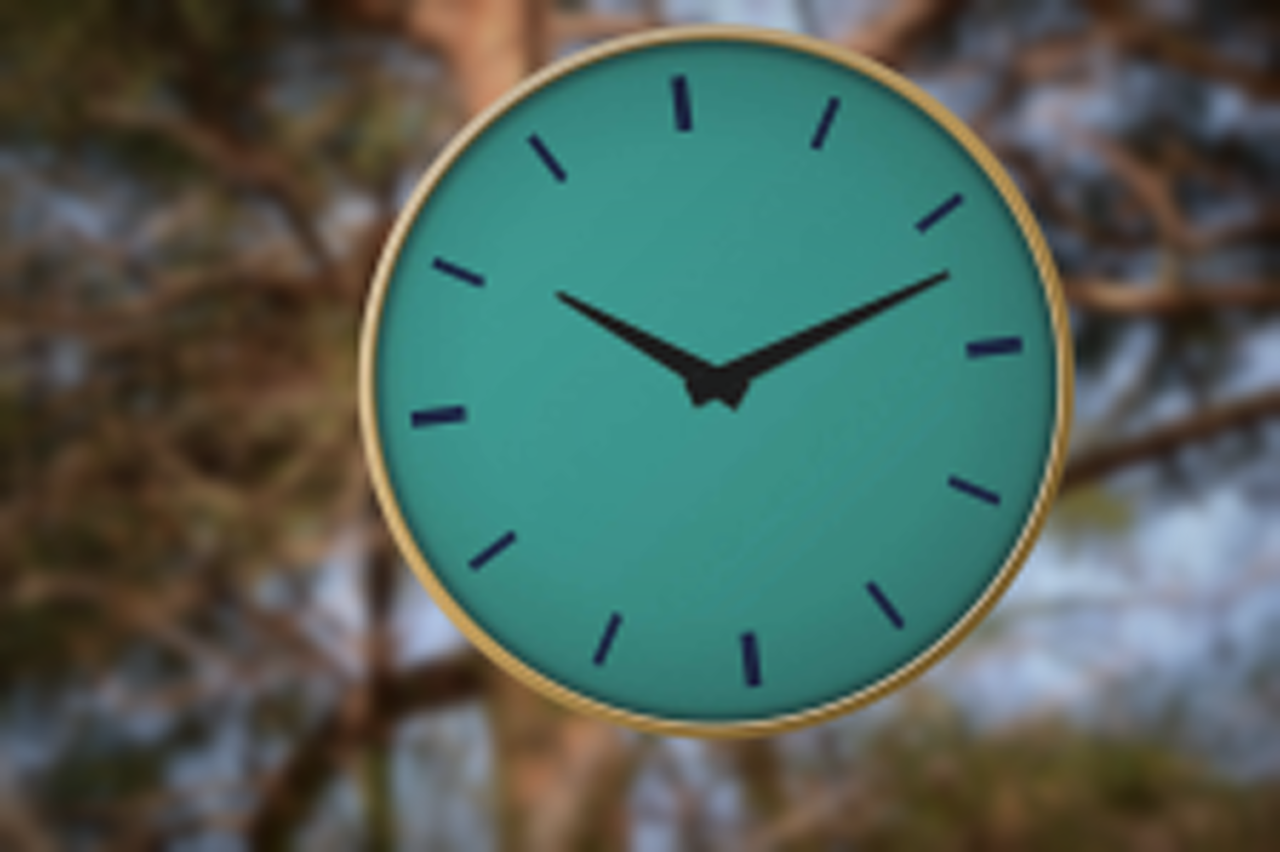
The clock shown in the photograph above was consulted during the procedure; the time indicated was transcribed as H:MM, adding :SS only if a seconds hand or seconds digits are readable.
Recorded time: 10:12
